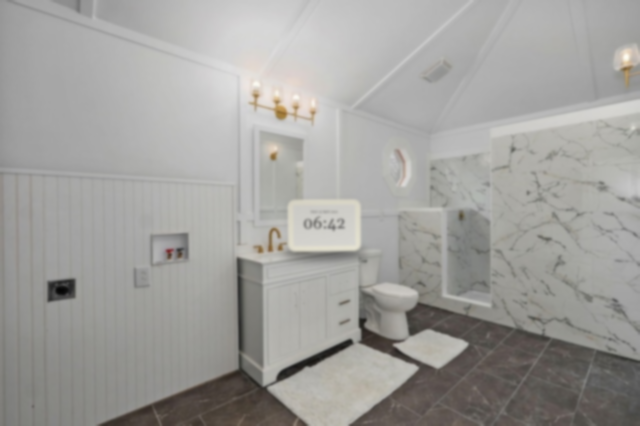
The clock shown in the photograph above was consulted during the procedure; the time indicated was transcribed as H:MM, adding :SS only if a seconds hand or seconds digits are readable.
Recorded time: 6:42
